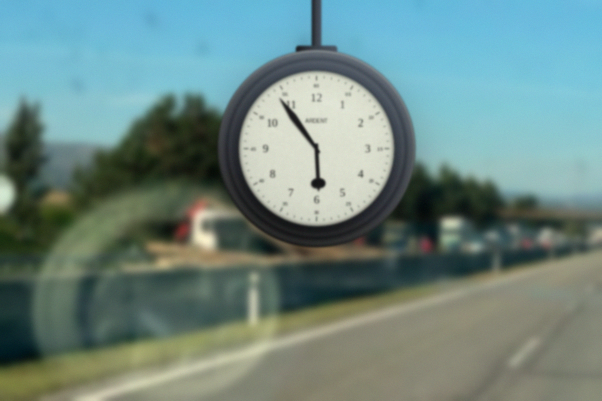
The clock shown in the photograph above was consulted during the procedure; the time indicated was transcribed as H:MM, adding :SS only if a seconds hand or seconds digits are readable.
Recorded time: 5:54
